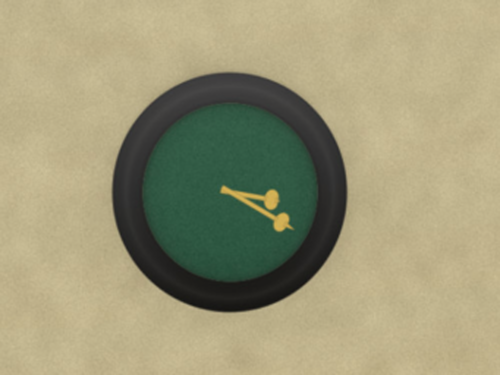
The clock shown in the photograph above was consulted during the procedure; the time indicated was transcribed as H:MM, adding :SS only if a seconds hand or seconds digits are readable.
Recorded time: 3:20
